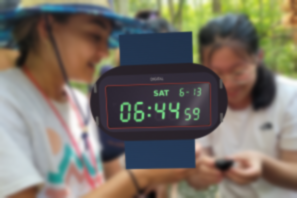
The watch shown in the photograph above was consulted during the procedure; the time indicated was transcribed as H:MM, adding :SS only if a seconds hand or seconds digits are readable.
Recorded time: 6:44:59
